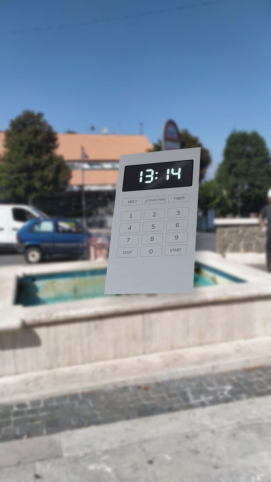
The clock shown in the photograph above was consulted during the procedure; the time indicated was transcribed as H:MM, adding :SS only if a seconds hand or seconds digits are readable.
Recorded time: 13:14
